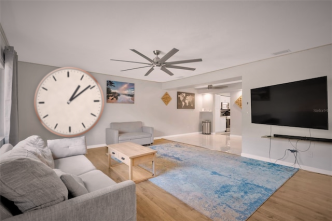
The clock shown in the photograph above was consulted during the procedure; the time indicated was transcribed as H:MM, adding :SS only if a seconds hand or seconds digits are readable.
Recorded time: 1:09
